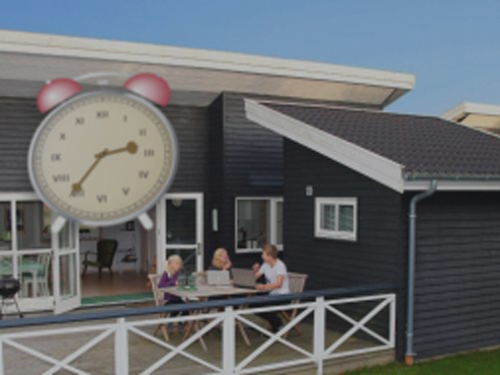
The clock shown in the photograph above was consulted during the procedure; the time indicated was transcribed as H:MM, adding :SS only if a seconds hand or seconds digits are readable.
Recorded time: 2:36
